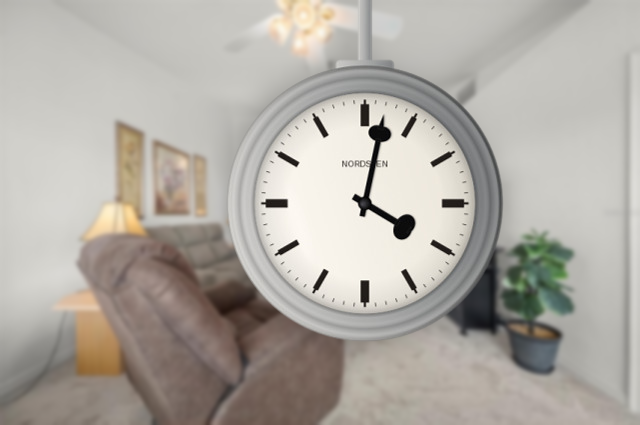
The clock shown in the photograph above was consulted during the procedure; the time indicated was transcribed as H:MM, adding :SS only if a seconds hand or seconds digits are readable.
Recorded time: 4:02
